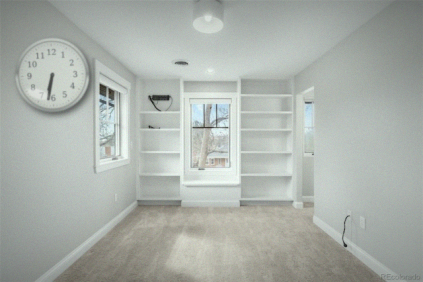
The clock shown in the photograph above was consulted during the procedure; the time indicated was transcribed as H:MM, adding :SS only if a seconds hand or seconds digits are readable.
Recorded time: 6:32
